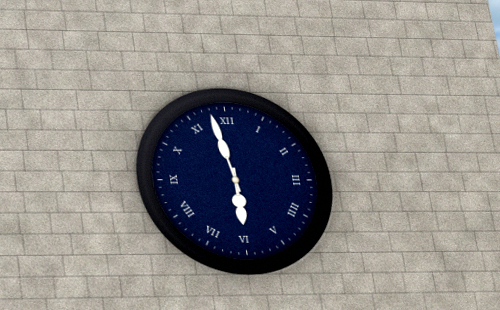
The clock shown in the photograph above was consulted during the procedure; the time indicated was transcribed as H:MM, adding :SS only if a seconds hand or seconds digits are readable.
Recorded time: 5:58
